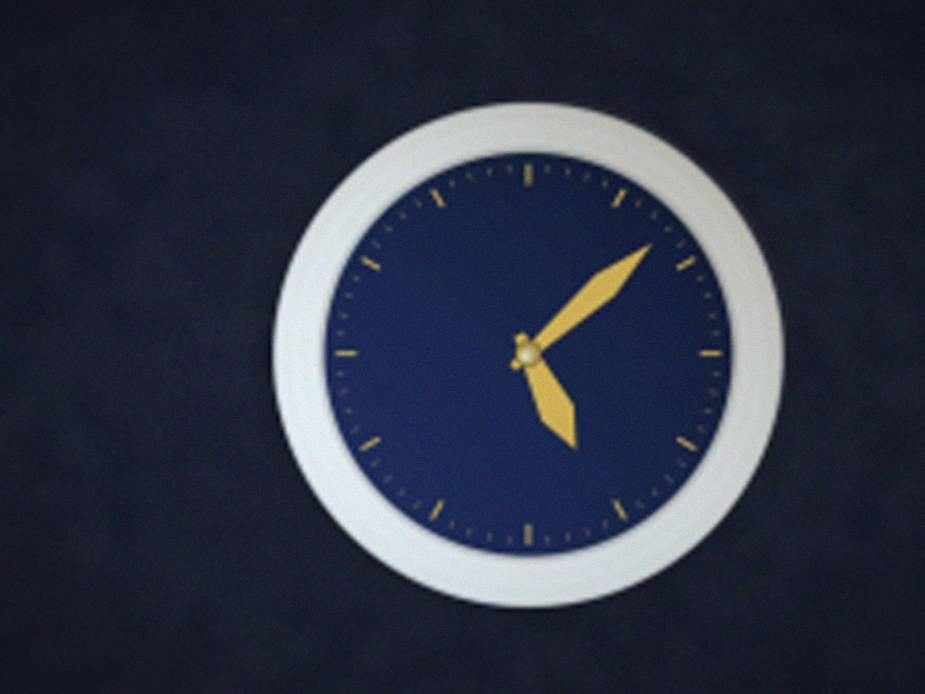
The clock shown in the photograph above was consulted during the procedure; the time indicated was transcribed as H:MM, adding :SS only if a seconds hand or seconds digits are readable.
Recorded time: 5:08
